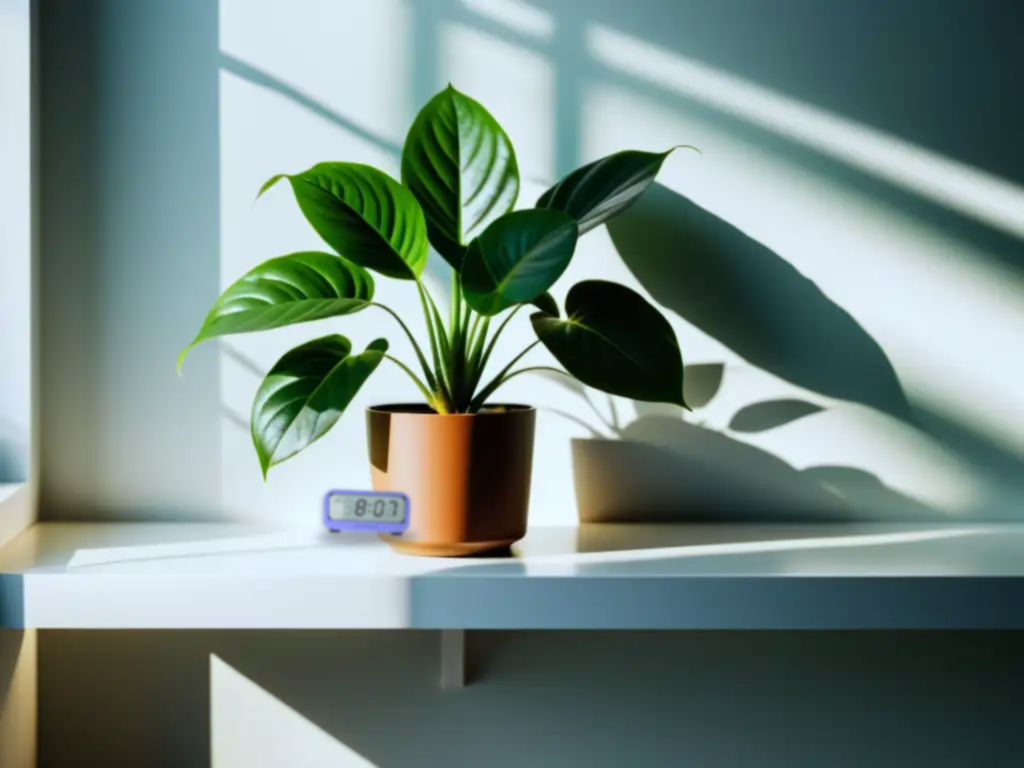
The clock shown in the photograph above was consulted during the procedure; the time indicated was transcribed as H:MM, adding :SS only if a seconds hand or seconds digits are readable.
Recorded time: 8:07
